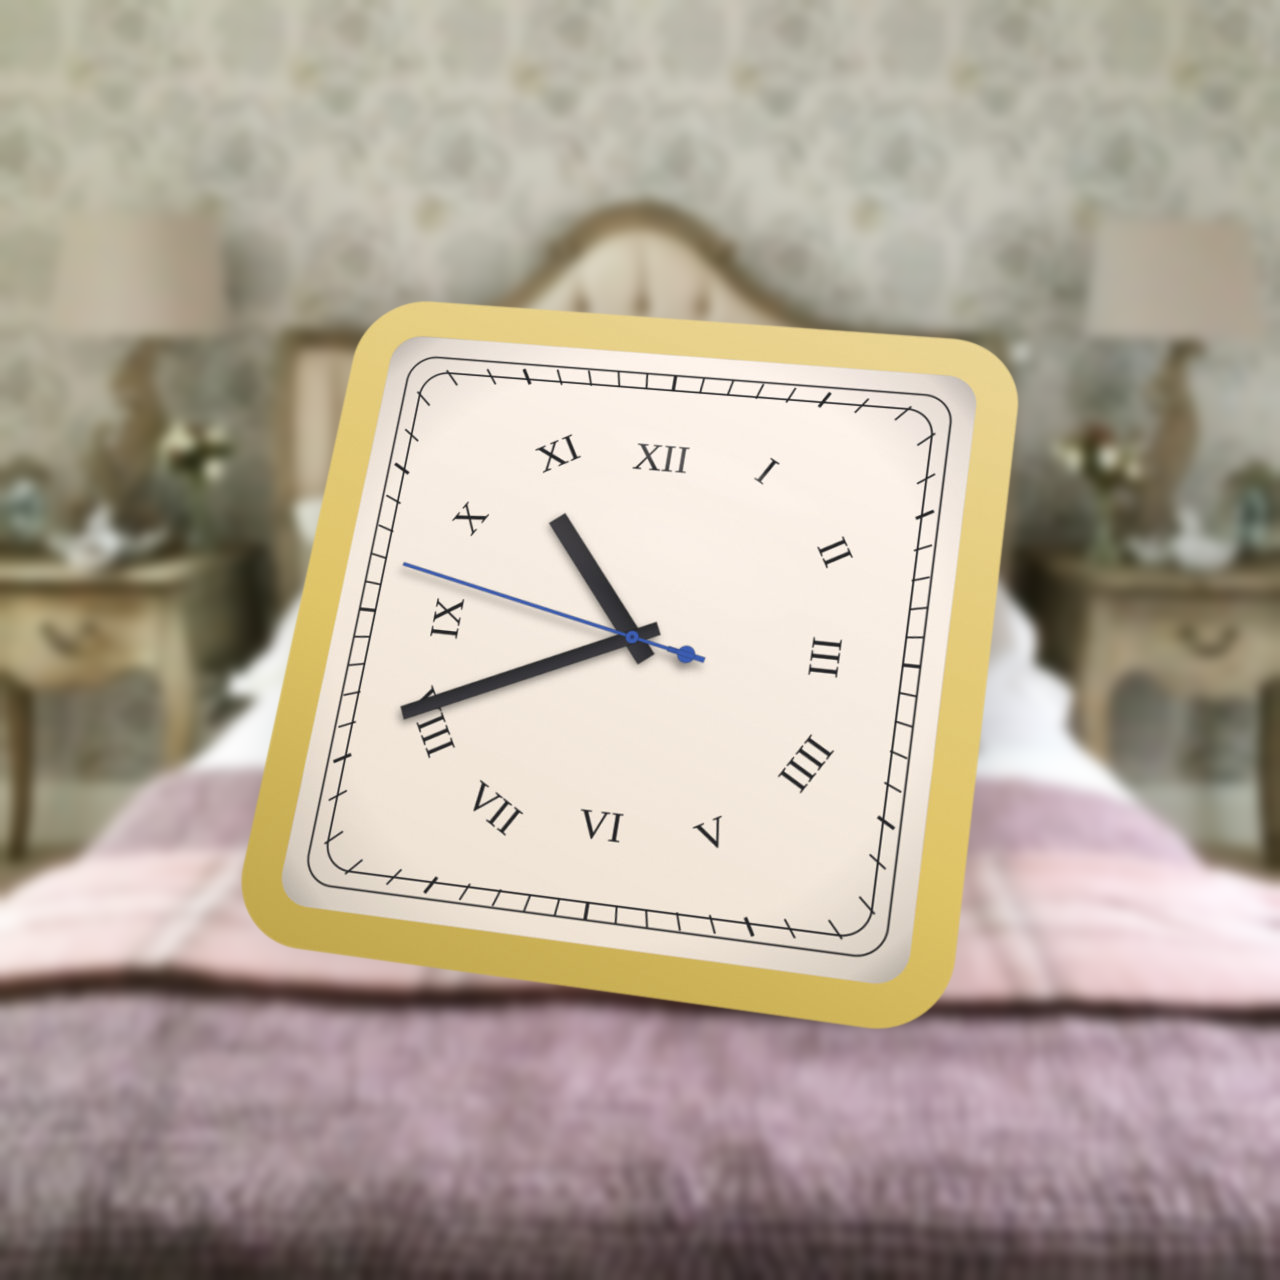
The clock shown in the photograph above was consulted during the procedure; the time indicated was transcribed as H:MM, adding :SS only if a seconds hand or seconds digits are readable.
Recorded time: 10:40:47
